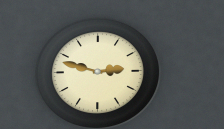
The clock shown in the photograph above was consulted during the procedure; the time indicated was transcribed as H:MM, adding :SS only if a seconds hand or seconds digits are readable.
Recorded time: 2:48
